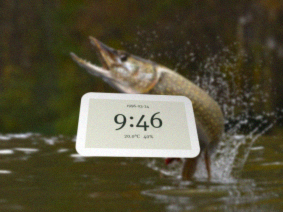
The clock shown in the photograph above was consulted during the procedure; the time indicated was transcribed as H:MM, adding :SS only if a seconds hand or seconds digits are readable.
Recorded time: 9:46
